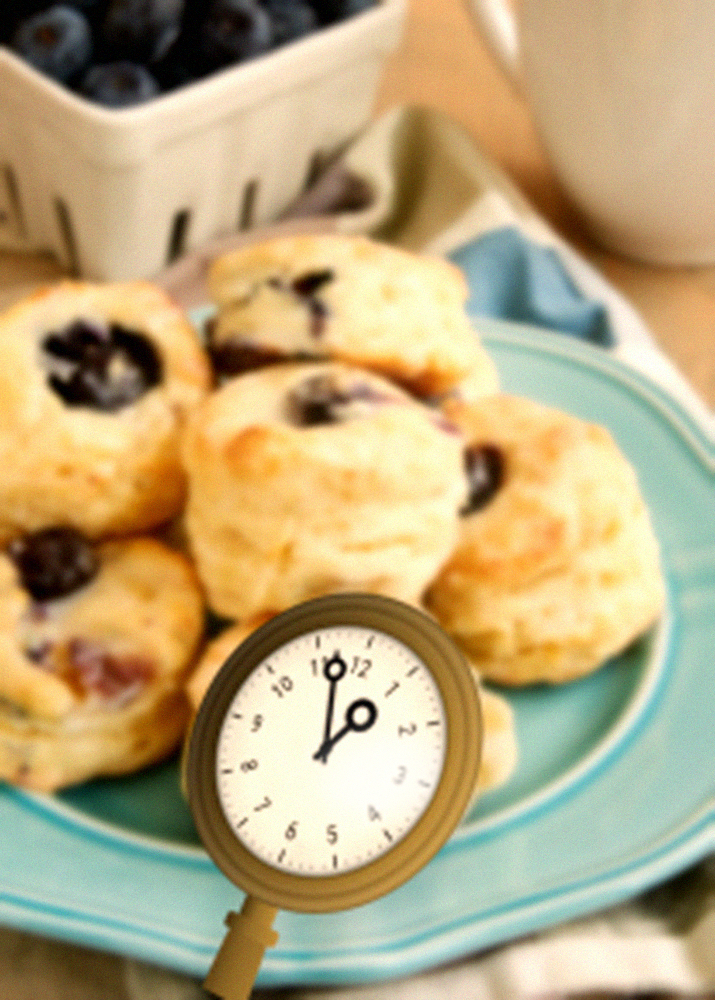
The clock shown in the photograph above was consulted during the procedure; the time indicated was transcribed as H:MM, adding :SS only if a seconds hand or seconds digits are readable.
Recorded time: 12:57
